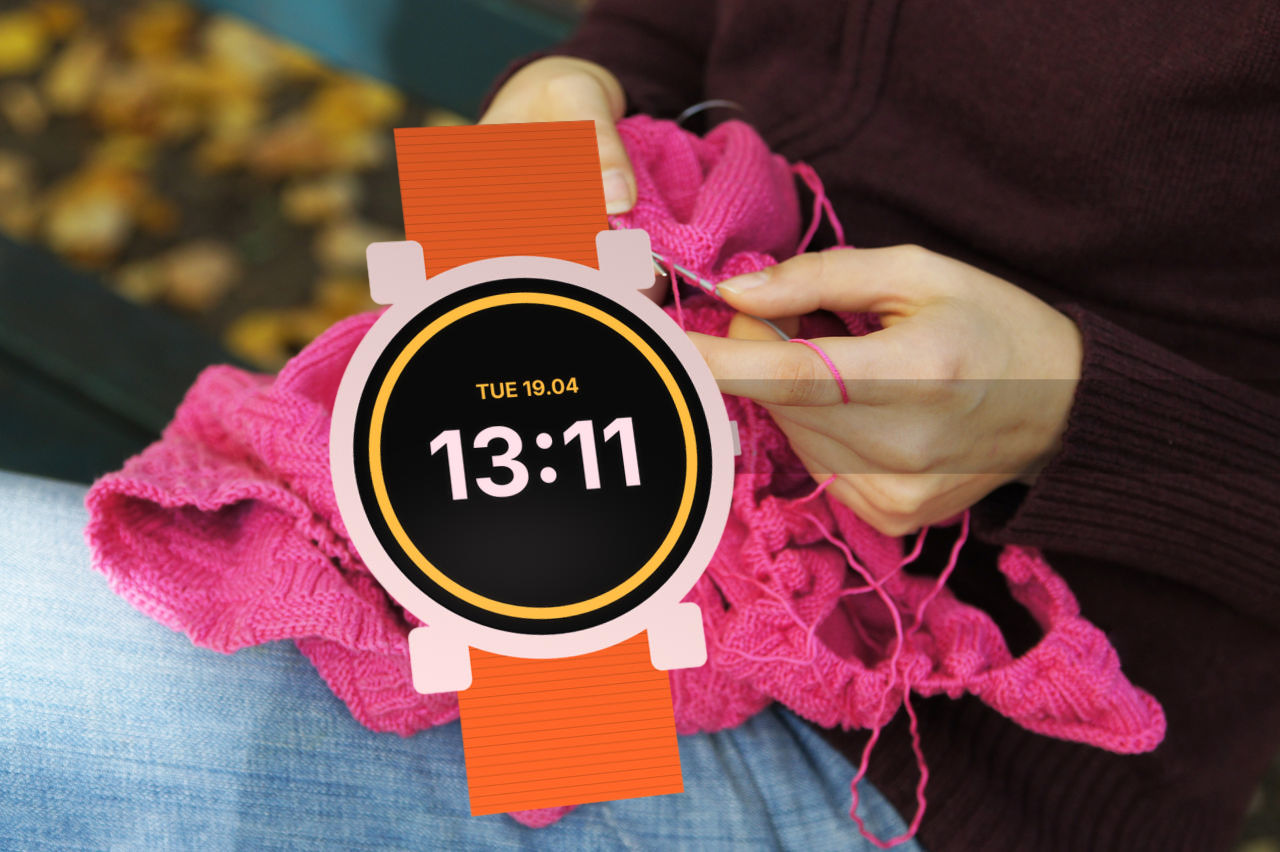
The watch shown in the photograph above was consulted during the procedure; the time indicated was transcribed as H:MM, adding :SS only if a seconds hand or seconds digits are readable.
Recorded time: 13:11
